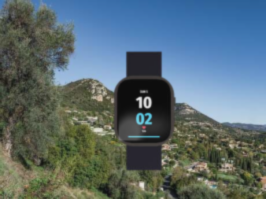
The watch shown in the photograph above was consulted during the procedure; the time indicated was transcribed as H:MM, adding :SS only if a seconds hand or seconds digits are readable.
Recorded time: 10:02
